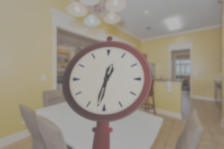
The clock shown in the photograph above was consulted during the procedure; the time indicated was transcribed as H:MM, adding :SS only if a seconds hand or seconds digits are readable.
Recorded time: 12:32
